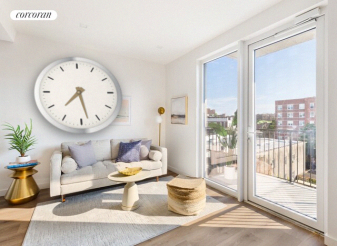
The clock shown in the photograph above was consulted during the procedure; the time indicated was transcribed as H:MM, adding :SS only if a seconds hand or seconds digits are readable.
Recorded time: 7:28
